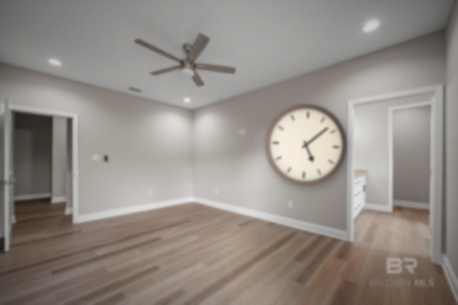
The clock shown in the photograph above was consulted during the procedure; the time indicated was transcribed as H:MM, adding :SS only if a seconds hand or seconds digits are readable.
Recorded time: 5:08
